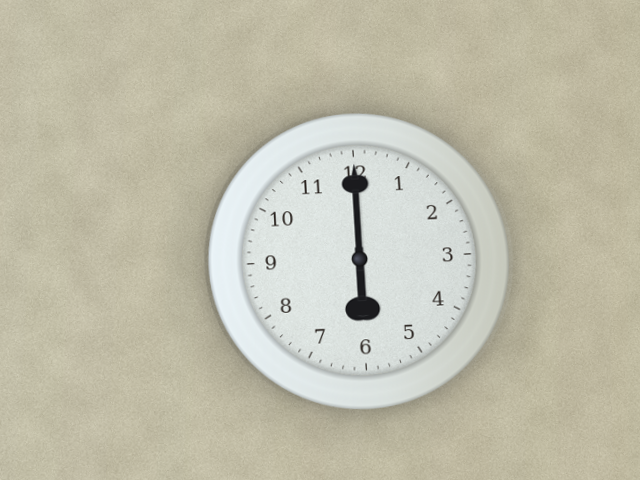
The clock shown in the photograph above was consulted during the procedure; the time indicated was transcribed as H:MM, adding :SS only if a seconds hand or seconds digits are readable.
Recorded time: 6:00
